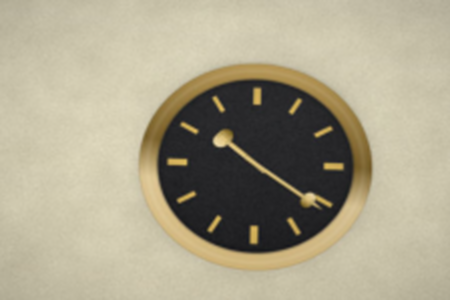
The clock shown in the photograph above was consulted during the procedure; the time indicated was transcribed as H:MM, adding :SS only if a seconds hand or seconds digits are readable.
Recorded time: 10:21
